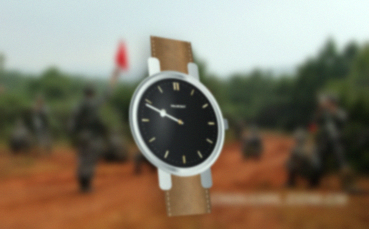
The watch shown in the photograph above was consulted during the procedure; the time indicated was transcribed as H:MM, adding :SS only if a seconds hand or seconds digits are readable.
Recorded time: 9:49
